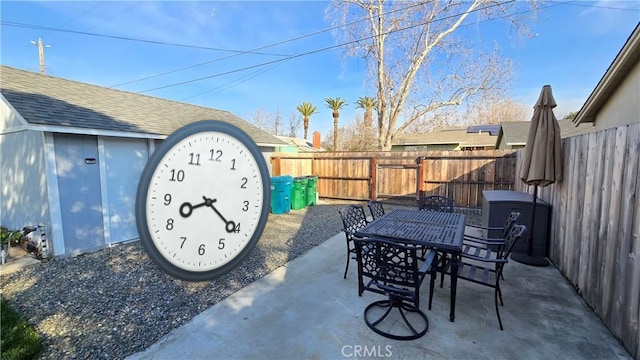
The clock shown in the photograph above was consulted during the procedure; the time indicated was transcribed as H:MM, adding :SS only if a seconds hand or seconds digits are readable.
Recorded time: 8:21
